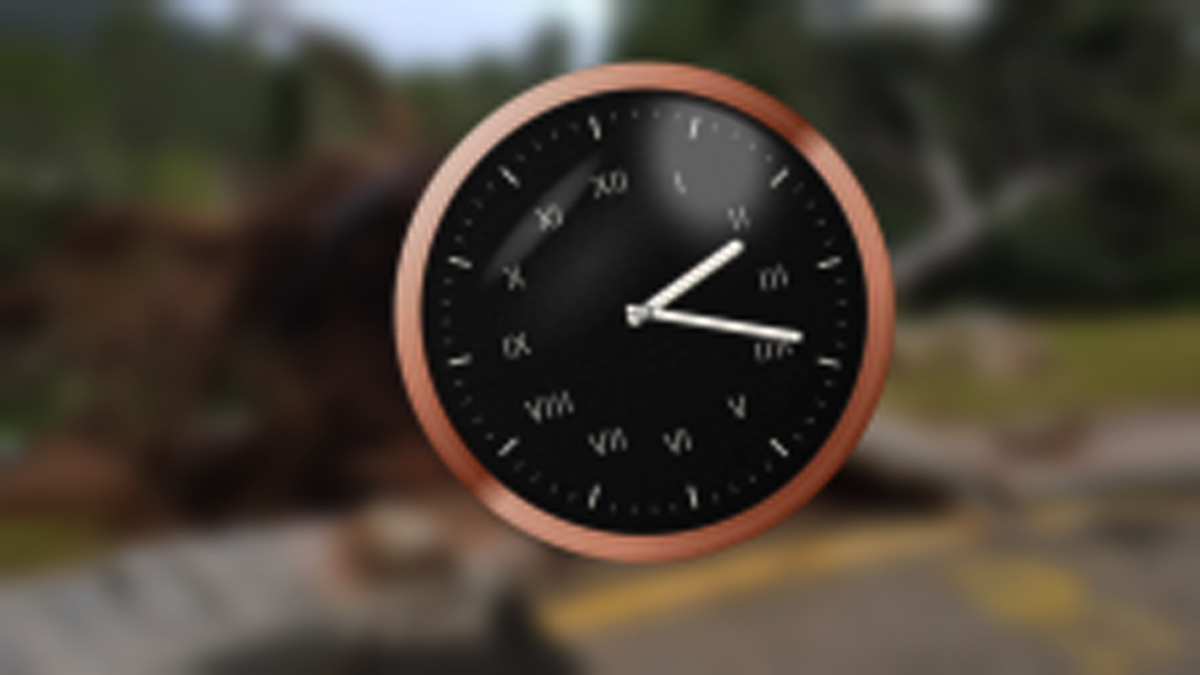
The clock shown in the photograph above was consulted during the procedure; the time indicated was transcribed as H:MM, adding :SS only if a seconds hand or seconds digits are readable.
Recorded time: 2:19
